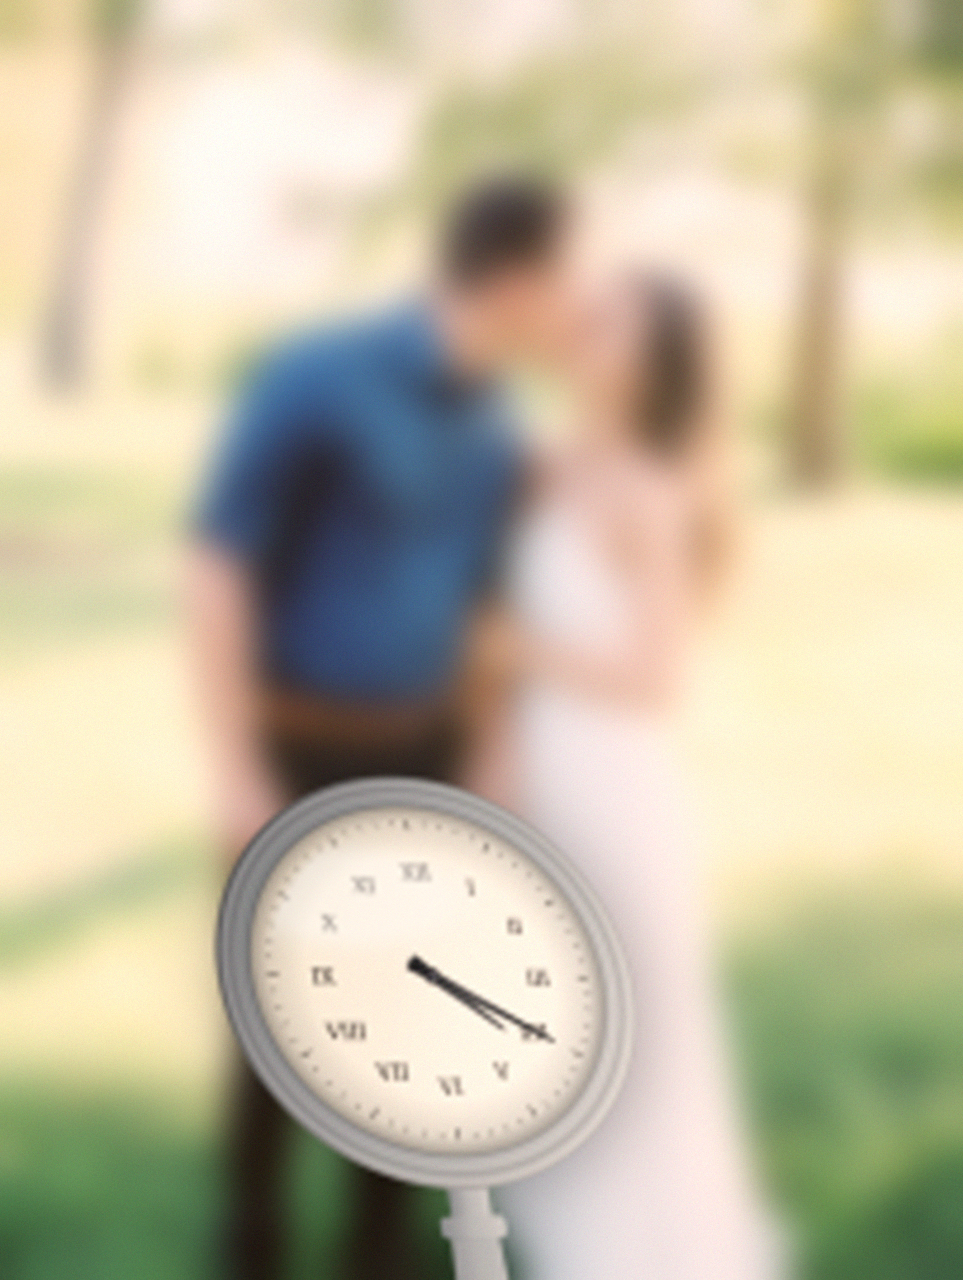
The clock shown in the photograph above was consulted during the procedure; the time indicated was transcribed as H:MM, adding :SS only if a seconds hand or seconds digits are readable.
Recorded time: 4:20
